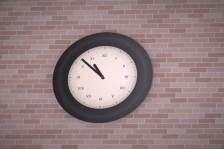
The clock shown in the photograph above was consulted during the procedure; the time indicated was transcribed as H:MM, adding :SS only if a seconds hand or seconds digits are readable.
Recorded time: 10:52
